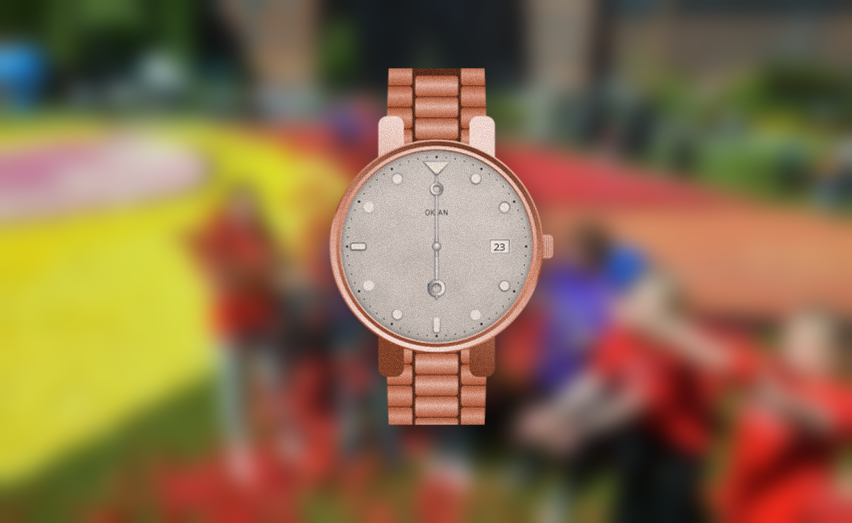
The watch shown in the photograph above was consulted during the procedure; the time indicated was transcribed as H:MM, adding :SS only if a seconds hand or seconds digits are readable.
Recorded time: 6:00
